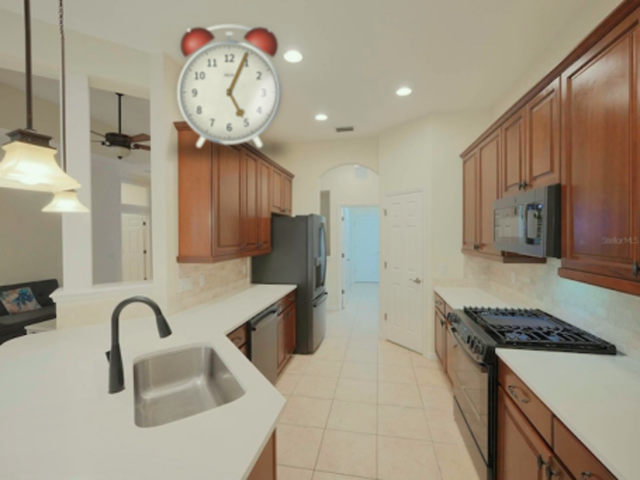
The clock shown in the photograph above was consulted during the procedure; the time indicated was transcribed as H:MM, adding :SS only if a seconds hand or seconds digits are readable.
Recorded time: 5:04
